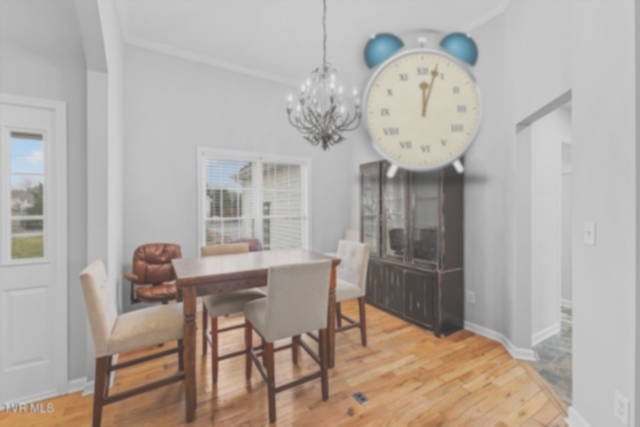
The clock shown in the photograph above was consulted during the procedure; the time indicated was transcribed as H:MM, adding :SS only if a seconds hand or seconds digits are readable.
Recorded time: 12:03
